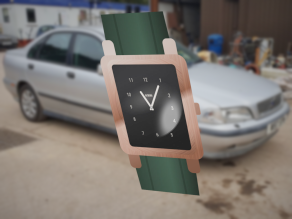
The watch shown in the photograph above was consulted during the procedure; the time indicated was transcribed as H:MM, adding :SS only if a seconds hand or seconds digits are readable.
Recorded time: 11:05
